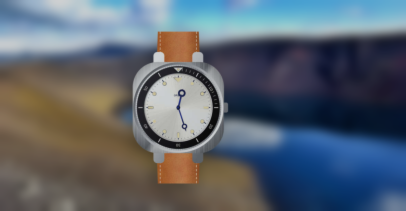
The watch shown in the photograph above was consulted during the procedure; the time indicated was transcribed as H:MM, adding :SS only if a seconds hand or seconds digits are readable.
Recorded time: 12:27
